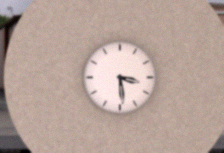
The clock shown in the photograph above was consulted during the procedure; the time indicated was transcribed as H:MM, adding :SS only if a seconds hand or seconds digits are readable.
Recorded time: 3:29
